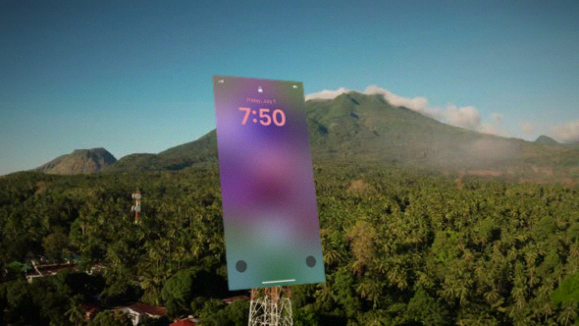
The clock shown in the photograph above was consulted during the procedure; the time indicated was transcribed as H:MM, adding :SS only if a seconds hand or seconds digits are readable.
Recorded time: 7:50
